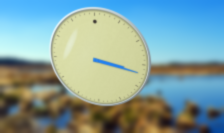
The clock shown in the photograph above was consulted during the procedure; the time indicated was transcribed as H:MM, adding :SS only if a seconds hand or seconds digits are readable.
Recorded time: 3:17
